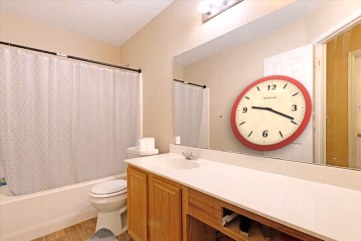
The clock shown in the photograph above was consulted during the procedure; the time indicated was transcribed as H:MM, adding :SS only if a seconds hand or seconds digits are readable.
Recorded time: 9:19
